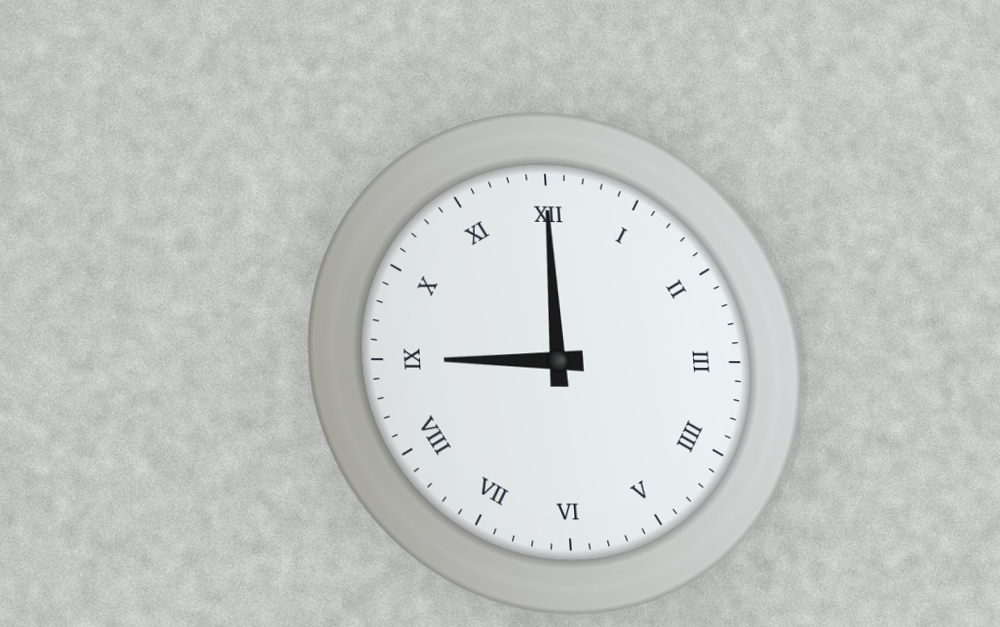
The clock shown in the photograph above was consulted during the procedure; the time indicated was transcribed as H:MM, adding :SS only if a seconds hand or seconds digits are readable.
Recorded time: 9:00
